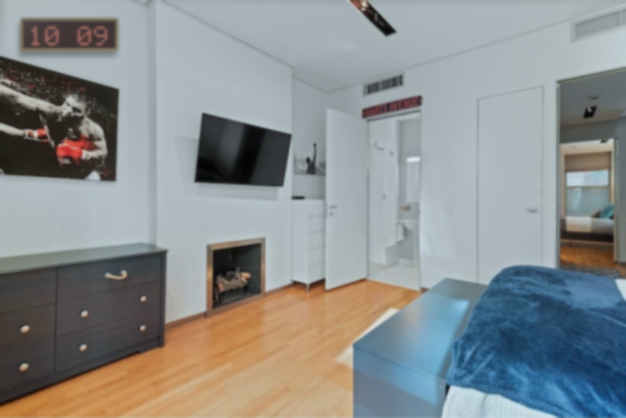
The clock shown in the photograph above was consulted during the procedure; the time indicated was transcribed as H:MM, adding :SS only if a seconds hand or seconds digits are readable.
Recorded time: 10:09
